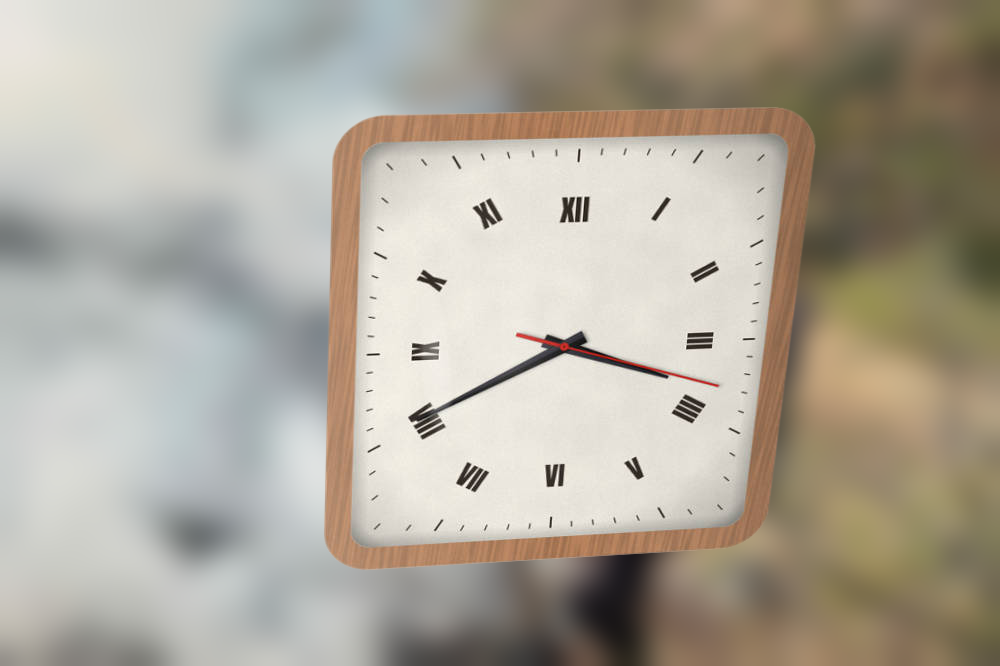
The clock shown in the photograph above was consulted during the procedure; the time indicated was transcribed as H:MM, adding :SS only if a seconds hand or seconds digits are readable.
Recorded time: 3:40:18
